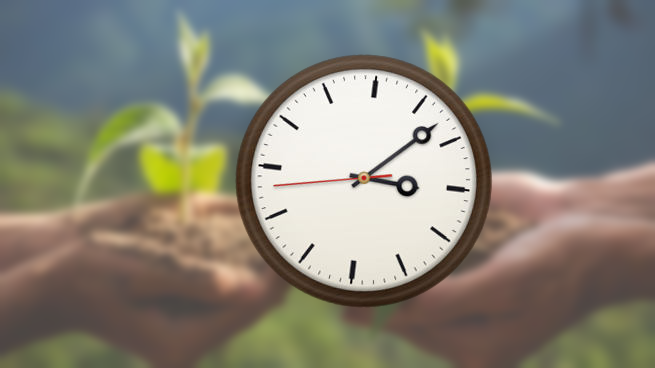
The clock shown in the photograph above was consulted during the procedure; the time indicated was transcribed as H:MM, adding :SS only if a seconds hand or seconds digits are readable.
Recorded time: 3:07:43
